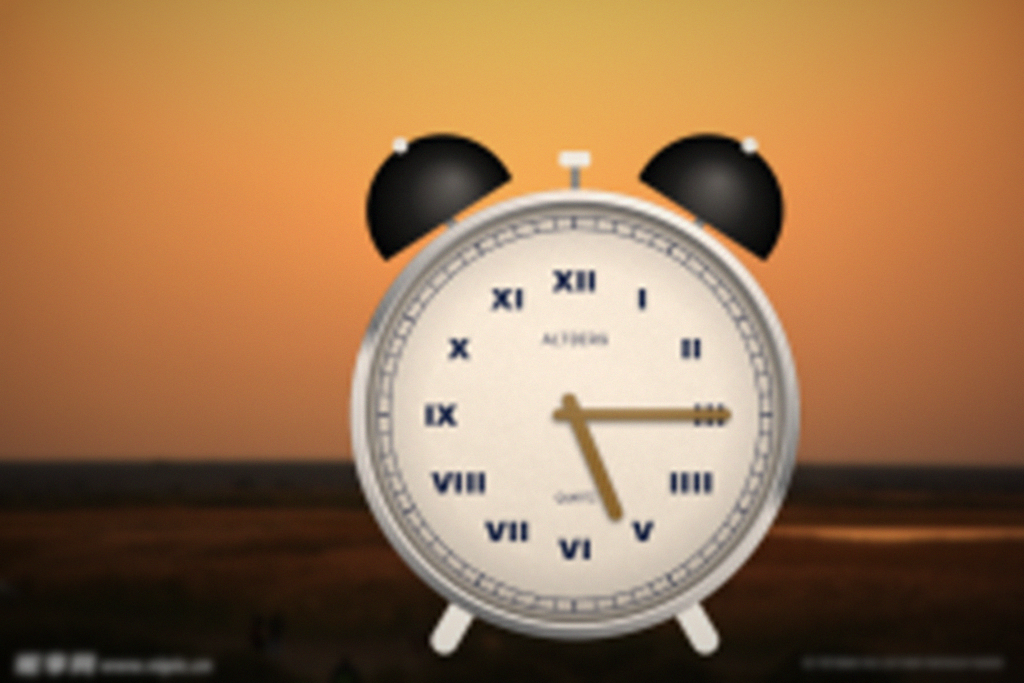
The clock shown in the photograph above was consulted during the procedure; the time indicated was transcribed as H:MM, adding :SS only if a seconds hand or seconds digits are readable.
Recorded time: 5:15
